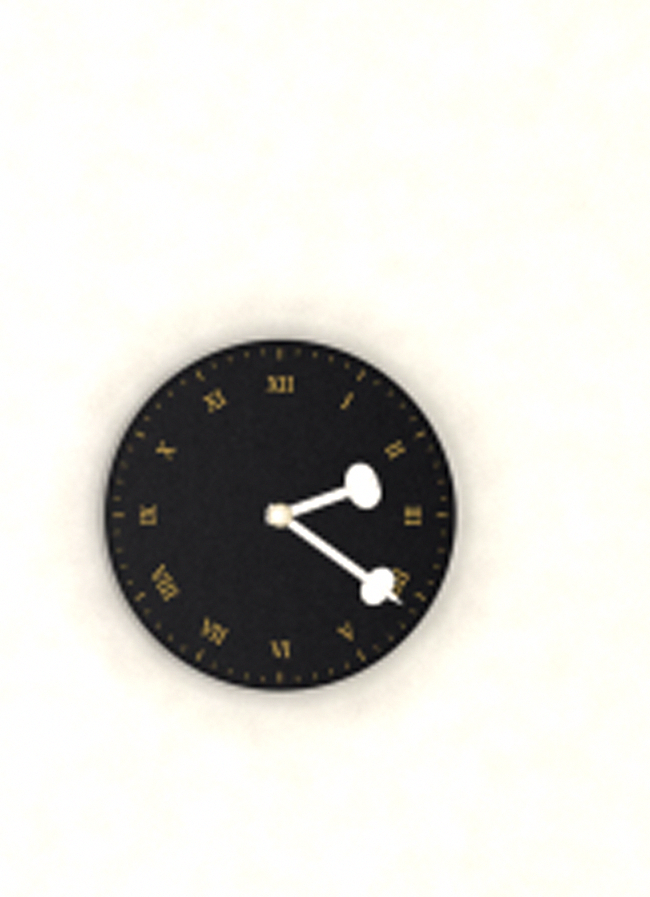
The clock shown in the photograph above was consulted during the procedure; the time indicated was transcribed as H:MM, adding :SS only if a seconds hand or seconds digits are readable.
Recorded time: 2:21
